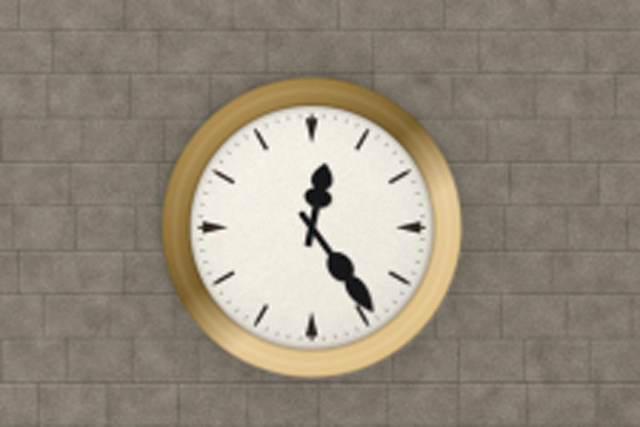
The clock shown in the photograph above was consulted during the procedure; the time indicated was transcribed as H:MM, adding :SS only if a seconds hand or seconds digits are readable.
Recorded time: 12:24
